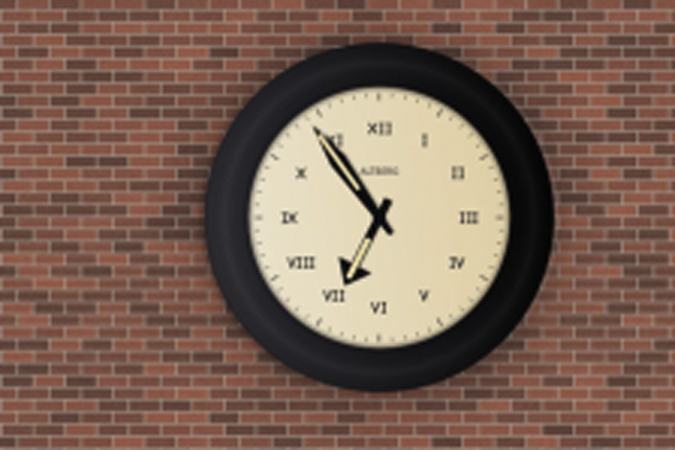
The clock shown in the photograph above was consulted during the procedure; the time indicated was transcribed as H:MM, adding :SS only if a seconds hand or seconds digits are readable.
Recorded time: 6:54
